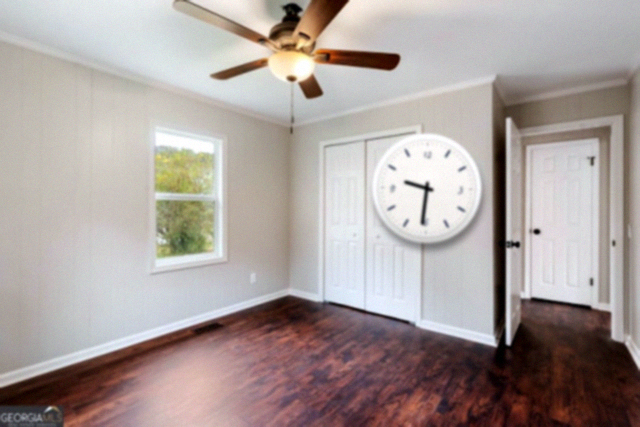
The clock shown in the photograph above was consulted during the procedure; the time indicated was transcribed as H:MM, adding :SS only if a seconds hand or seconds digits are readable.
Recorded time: 9:31
